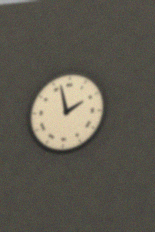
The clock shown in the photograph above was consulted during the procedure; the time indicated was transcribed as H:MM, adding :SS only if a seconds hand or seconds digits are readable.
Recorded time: 1:57
